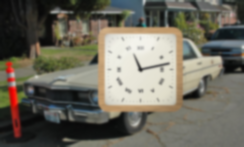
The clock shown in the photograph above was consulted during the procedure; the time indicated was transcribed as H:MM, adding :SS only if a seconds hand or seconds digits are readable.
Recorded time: 11:13
